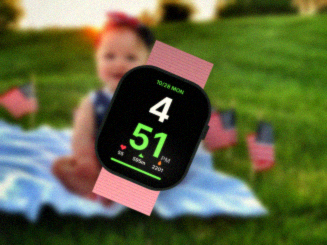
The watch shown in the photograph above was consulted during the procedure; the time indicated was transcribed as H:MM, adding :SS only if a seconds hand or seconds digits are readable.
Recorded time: 4:51
